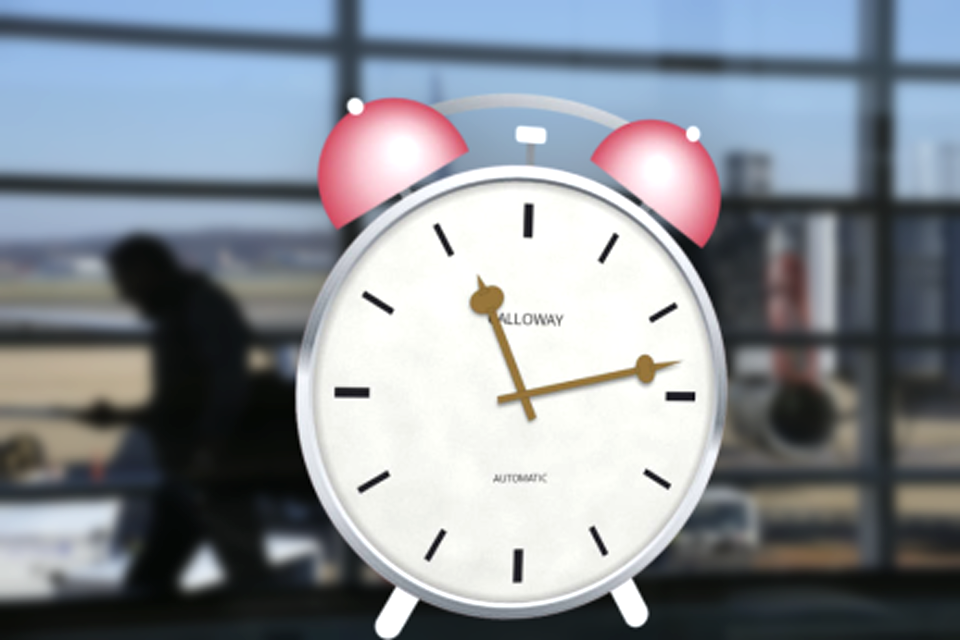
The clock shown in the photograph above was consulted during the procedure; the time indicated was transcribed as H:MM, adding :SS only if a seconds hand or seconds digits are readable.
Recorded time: 11:13
